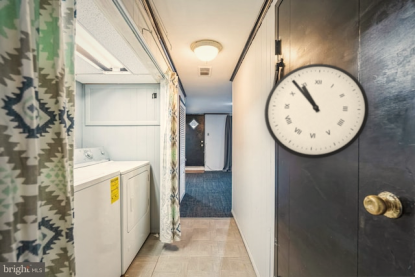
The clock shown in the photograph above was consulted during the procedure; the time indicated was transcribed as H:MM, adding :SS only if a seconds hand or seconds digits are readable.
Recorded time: 10:53
